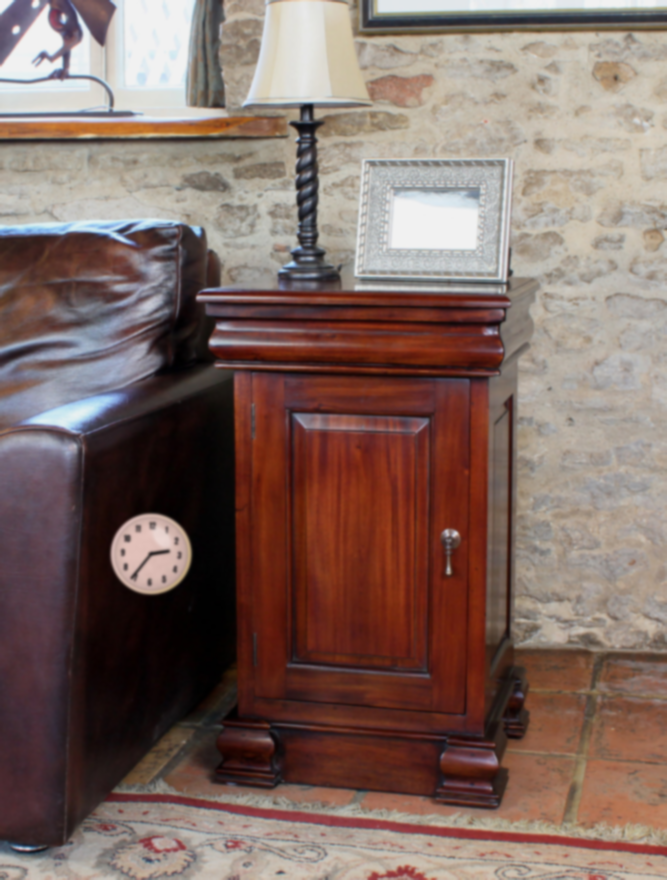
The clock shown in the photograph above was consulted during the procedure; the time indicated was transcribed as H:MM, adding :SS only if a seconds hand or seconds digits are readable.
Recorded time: 2:36
